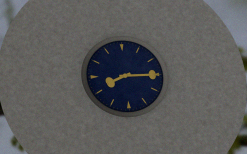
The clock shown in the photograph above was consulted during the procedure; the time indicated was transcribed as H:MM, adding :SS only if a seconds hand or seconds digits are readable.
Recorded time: 8:15
